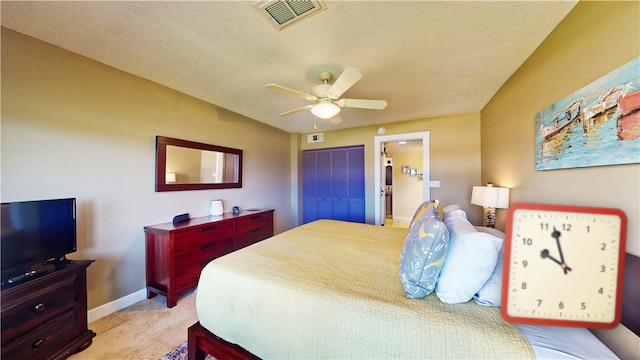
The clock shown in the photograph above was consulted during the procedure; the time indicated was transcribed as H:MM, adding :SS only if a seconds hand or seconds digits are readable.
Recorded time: 9:57
